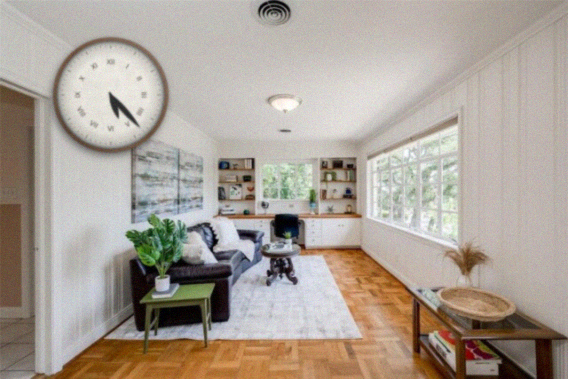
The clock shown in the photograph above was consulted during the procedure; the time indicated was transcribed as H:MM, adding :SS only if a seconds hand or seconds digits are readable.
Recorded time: 5:23
